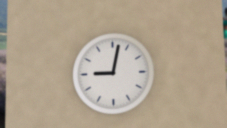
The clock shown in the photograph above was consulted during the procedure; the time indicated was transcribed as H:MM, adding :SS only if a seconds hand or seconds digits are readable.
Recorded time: 9:02
